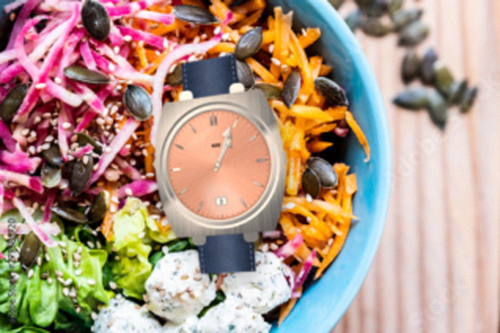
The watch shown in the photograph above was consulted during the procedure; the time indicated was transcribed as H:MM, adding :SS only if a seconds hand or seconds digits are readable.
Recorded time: 1:04
